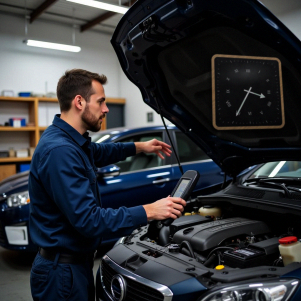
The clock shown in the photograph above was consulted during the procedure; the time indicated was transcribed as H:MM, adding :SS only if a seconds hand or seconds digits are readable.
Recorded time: 3:35
